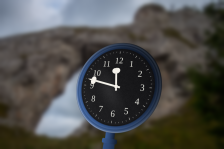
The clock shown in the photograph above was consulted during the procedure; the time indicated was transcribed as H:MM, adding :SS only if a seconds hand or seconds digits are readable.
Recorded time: 11:47
